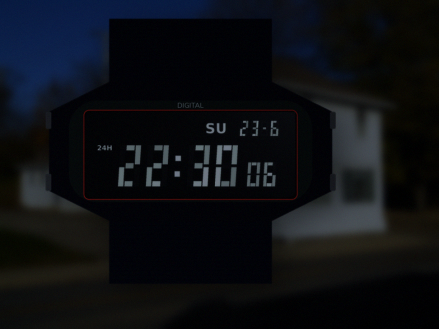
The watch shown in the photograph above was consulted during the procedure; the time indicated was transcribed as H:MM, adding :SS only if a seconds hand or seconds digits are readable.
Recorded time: 22:30:06
